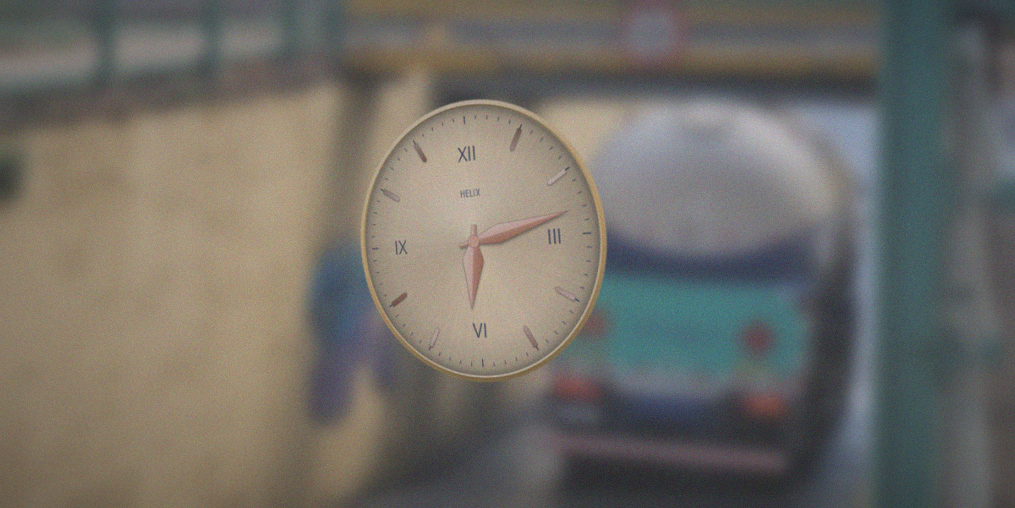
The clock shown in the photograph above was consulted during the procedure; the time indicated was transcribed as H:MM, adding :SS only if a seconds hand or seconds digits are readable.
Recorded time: 6:13
